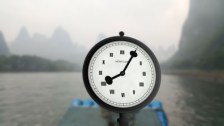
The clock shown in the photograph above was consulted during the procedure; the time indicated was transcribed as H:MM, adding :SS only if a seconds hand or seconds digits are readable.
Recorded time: 8:05
